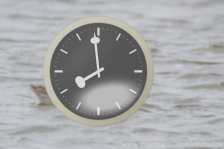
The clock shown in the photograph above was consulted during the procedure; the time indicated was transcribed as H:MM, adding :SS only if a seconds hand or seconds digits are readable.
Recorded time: 7:59
